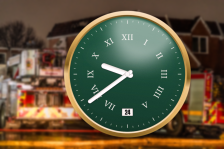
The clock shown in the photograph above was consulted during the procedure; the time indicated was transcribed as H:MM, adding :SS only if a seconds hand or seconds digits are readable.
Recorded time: 9:39
